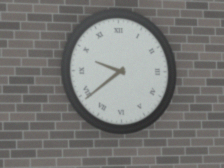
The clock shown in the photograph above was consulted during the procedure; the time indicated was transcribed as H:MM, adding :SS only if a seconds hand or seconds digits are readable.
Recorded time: 9:39
